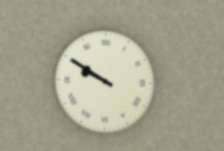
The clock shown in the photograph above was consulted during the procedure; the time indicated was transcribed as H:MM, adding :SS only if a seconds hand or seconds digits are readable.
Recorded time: 9:50
